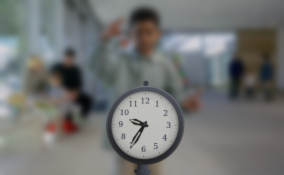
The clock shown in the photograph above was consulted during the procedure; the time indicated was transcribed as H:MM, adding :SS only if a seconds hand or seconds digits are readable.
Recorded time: 9:35
